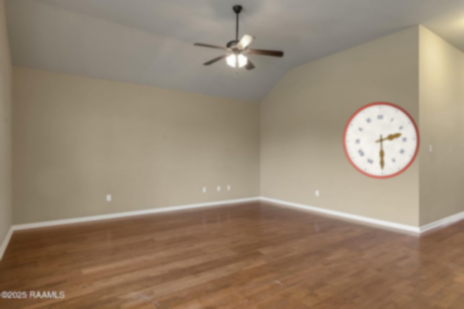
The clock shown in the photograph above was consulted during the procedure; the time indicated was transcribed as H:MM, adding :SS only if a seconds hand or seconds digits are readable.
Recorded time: 2:30
